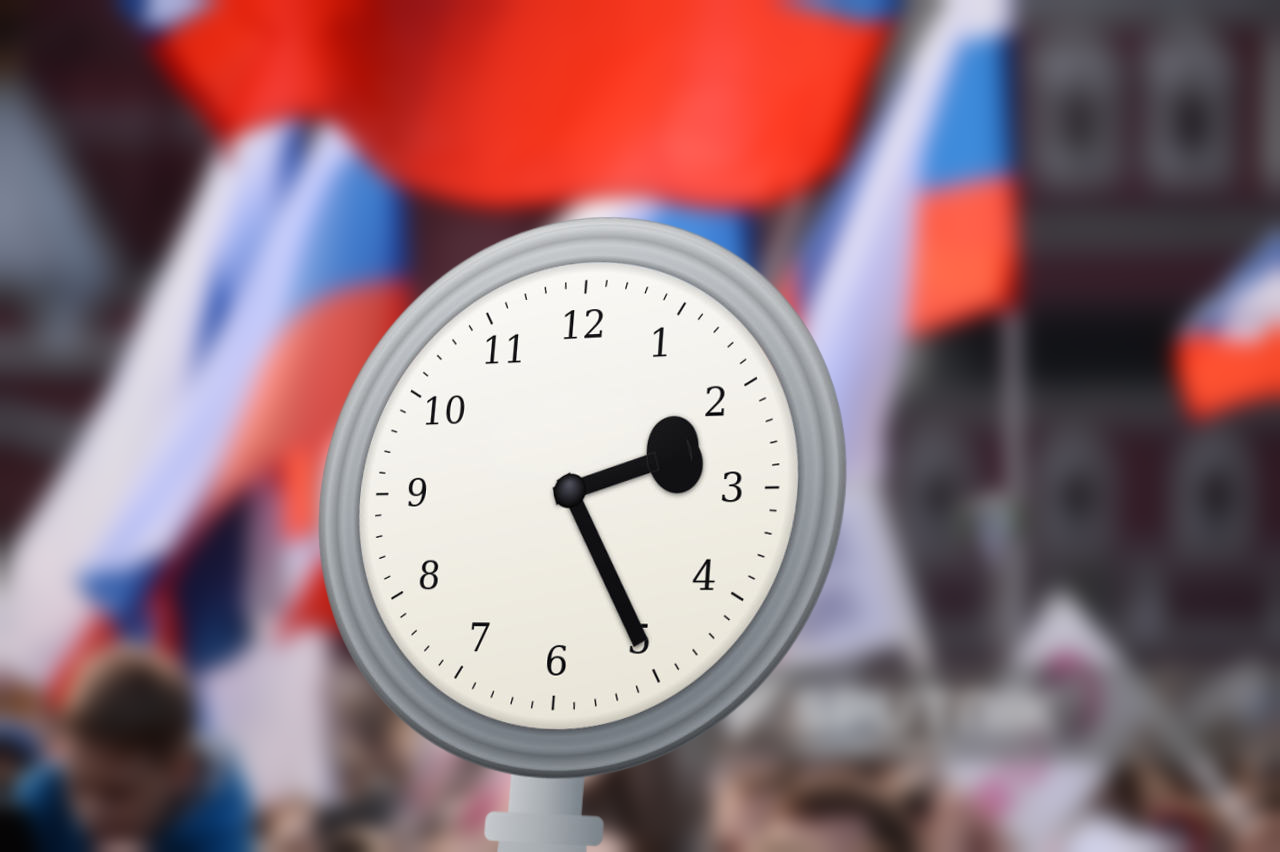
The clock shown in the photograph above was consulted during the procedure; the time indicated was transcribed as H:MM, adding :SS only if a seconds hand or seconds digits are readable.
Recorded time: 2:25
